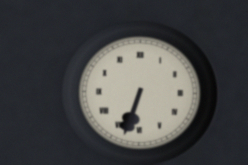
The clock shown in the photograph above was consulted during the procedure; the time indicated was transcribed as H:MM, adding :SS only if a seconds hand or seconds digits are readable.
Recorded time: 6:33
